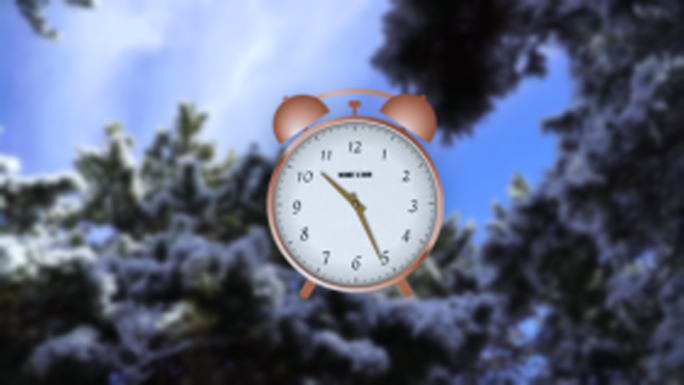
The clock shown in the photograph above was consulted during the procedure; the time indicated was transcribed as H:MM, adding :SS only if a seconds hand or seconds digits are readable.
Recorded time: 10:26
